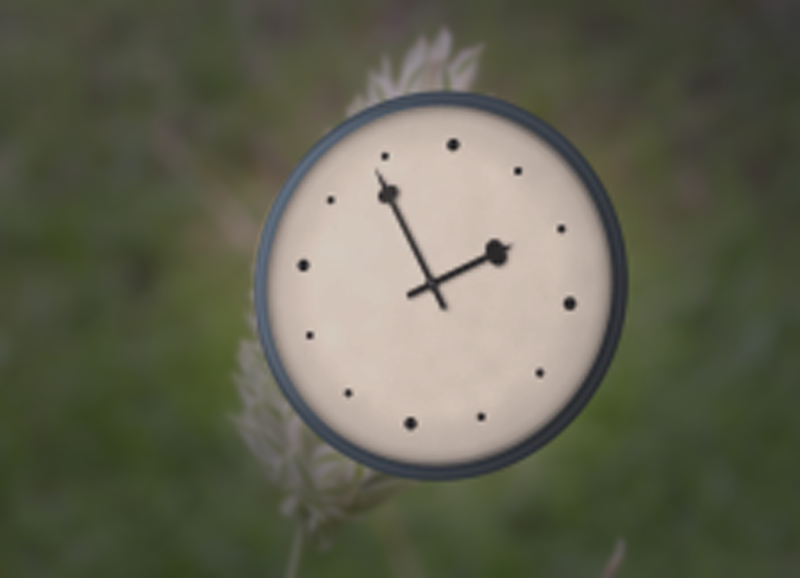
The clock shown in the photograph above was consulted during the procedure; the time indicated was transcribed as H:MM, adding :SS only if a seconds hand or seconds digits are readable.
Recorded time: 1:54
